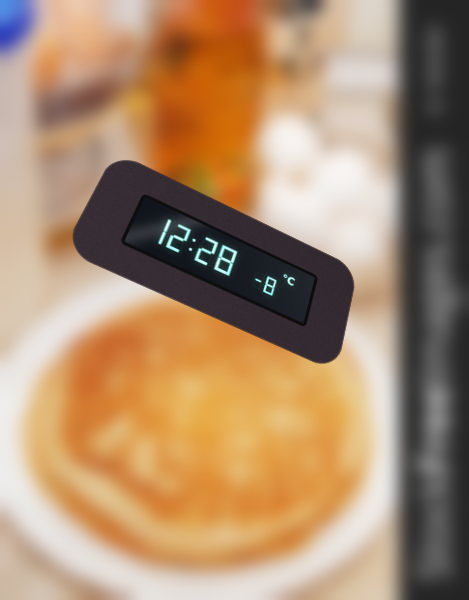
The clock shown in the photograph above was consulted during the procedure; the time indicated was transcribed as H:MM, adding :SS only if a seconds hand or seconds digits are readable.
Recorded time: 12:28
